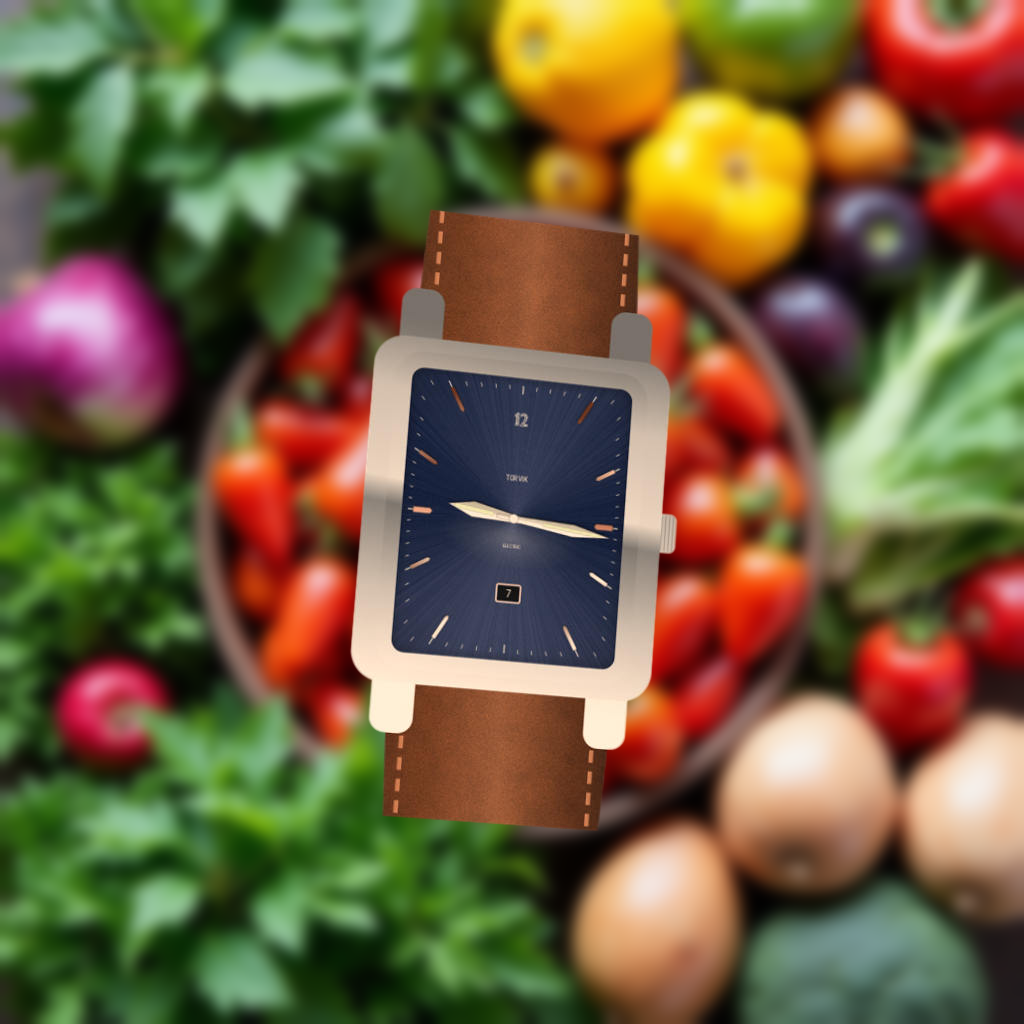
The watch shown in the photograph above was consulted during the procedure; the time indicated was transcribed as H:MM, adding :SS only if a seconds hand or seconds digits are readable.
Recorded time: 9:16
